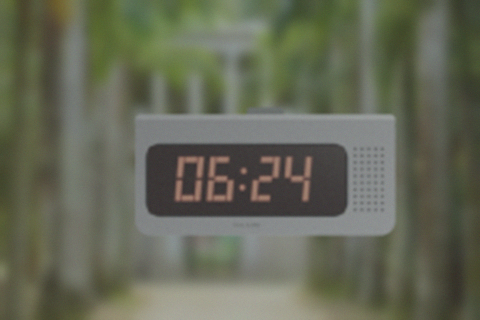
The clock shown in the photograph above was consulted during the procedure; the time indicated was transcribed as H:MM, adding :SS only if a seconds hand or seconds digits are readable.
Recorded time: 6:24
